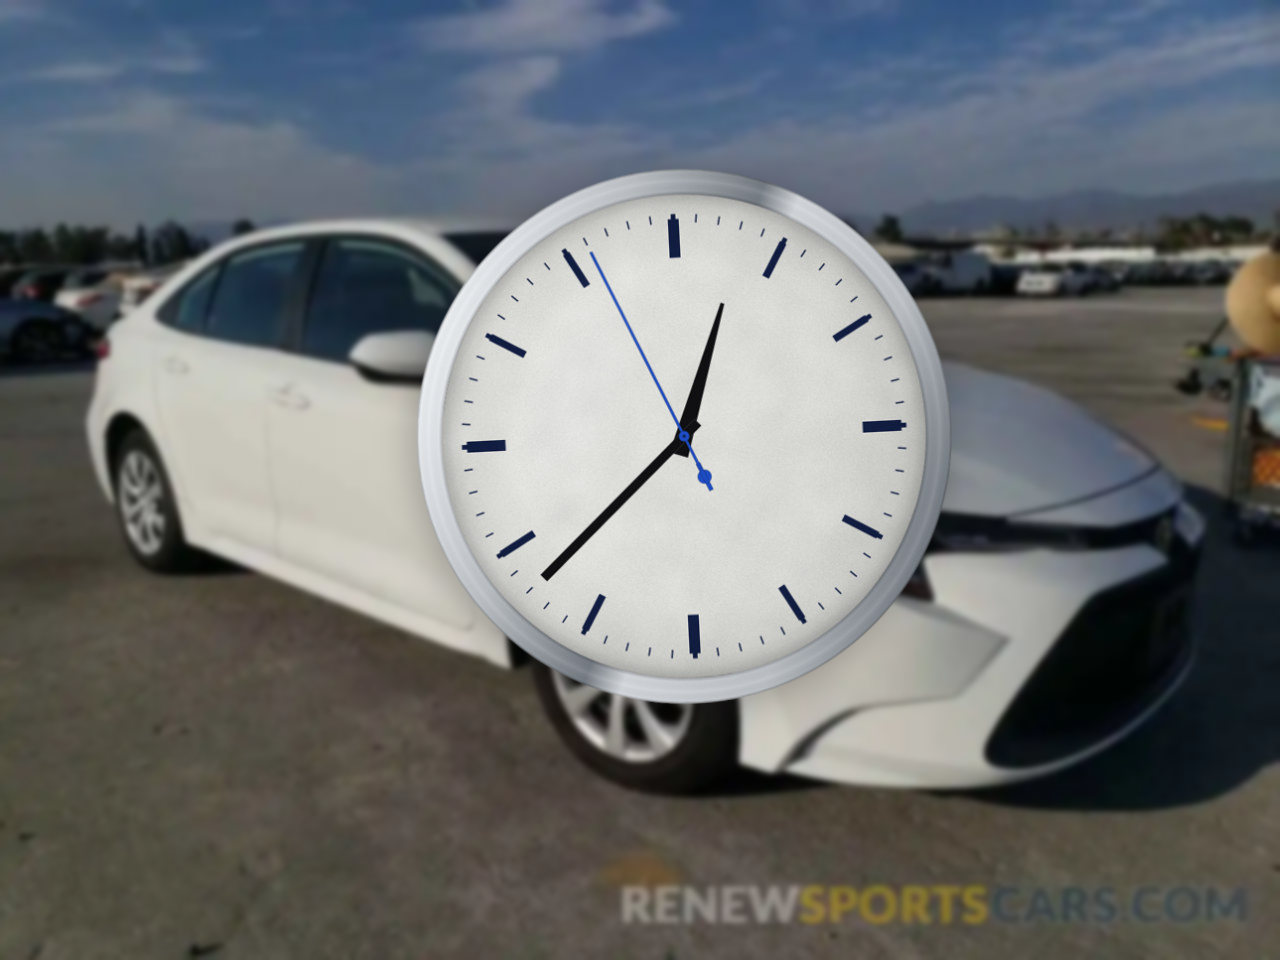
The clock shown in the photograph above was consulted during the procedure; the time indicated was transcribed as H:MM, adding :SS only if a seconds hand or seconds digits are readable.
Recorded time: 12:37:56
